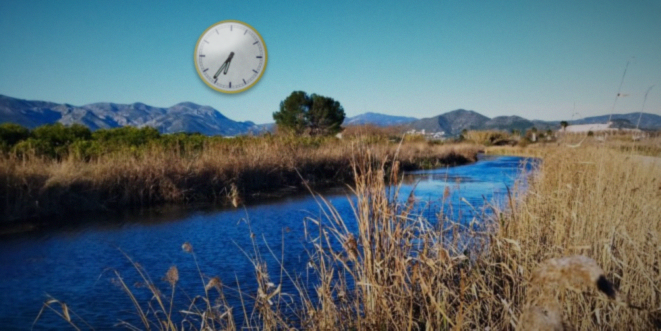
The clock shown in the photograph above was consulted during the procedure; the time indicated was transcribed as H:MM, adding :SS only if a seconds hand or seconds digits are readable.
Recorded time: 6:36
